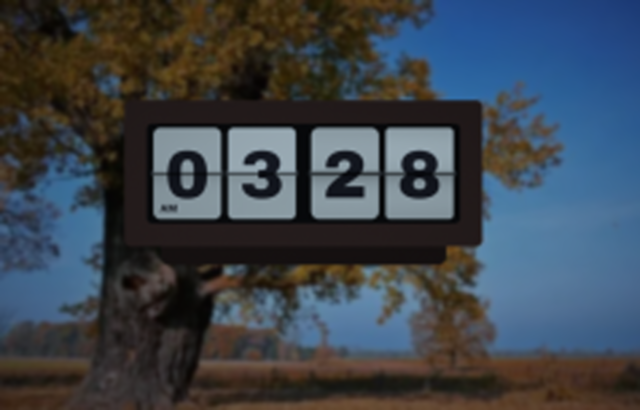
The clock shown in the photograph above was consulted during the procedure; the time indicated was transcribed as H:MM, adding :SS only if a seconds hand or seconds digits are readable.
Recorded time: 3:28
